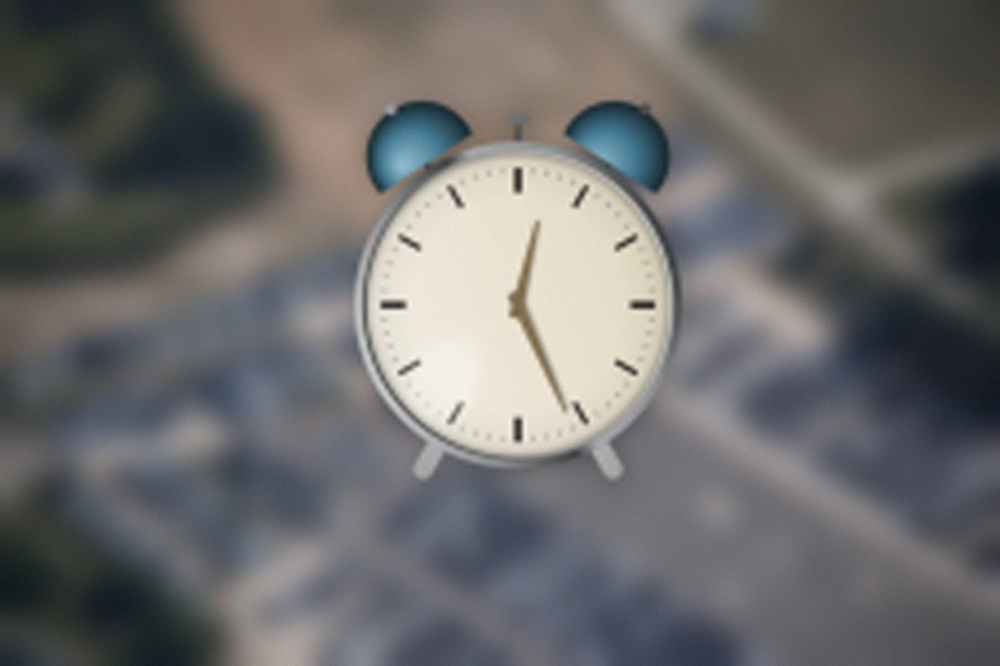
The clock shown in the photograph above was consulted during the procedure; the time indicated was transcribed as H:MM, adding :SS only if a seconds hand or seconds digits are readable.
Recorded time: 12:26
